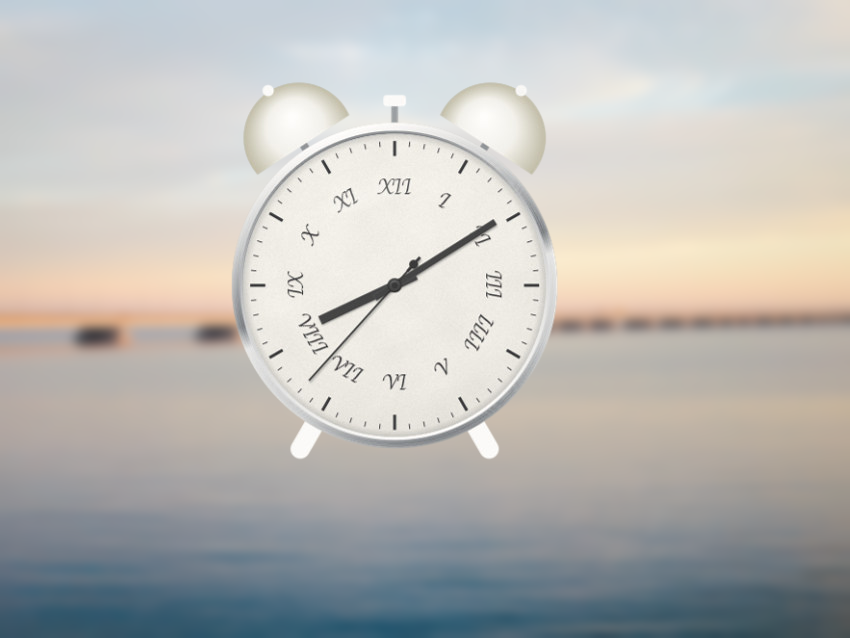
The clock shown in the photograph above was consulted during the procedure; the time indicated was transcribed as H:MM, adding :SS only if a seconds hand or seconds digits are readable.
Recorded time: 8:09:37
